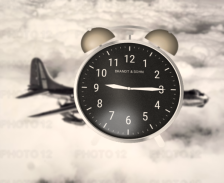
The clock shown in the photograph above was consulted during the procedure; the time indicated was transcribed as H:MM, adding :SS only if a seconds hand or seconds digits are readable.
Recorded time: 9:15
